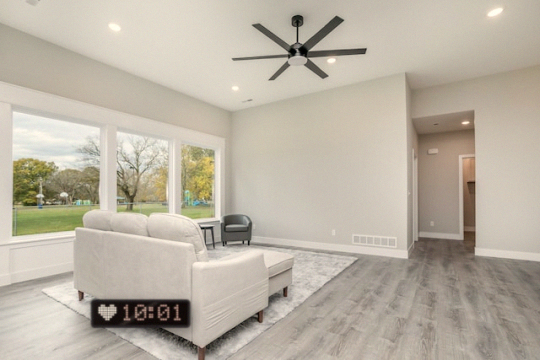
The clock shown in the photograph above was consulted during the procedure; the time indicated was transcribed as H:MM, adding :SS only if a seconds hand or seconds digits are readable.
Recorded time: 10:01
